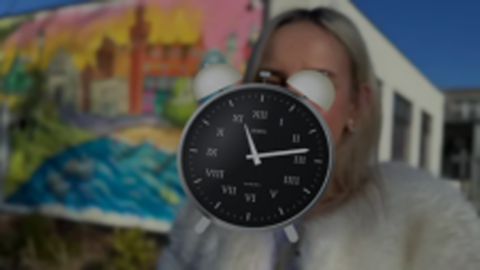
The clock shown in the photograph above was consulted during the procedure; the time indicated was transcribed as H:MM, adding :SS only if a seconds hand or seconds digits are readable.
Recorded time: 11:13
